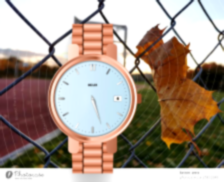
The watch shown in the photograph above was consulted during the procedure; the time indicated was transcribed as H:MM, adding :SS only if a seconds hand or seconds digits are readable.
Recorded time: 5:27
